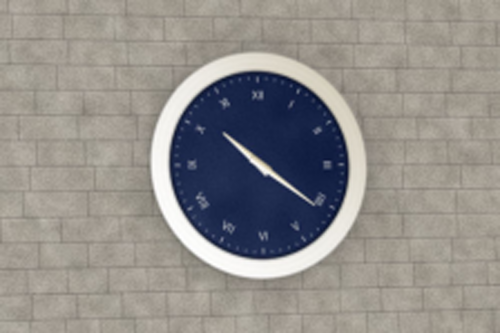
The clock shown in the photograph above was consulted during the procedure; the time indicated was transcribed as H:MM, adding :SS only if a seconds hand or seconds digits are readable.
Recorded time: 10:21
